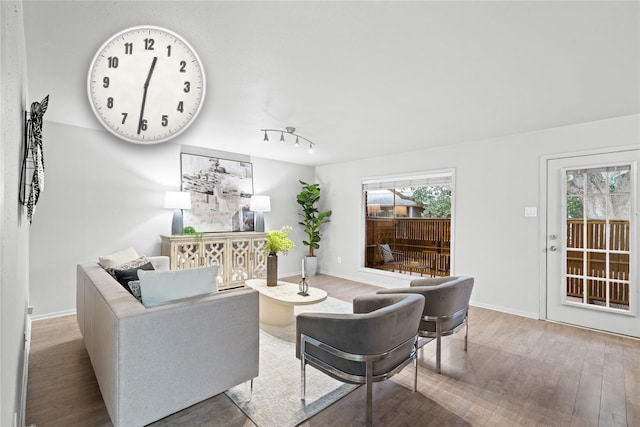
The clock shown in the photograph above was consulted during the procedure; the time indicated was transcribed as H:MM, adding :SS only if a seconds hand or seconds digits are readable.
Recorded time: 12:31
